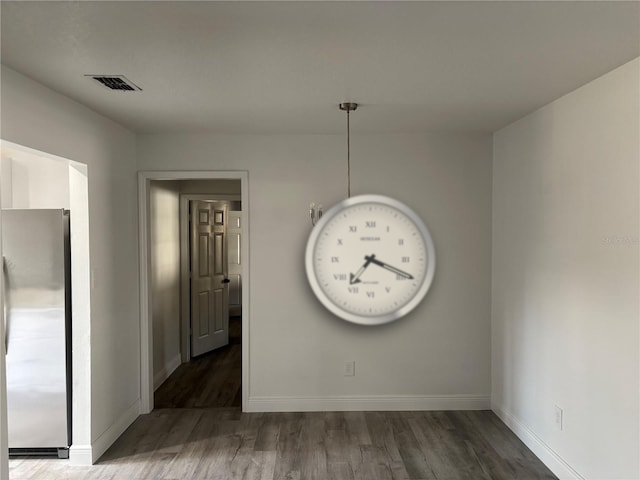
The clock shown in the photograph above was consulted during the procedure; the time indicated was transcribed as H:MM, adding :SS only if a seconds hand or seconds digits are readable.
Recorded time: 7:19
